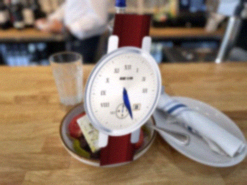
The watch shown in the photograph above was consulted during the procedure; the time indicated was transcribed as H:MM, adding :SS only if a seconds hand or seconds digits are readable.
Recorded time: 5:26
